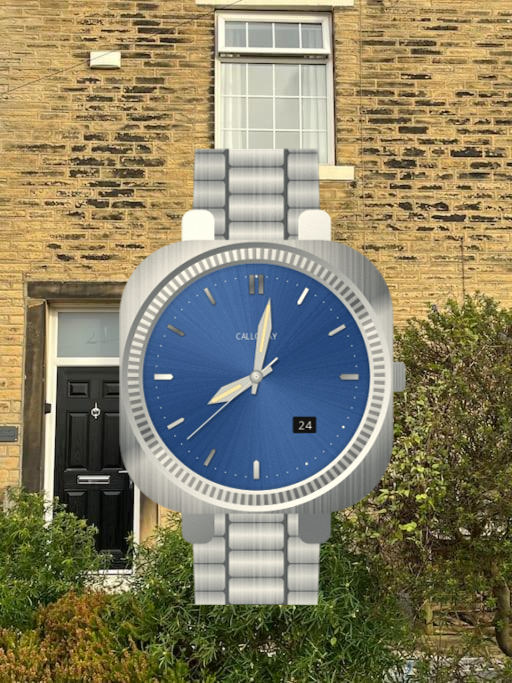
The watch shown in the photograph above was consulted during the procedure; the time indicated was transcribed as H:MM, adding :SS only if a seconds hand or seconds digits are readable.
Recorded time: 8:01:38
